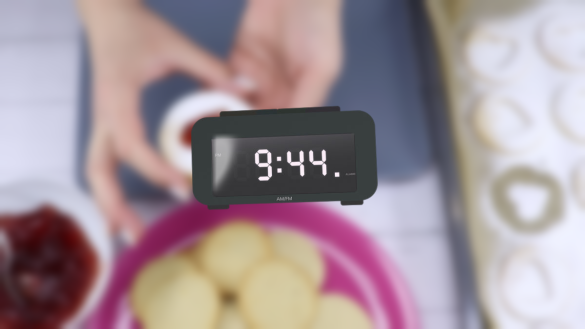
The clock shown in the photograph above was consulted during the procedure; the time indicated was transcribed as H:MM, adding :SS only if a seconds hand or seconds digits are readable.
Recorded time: 9:44
